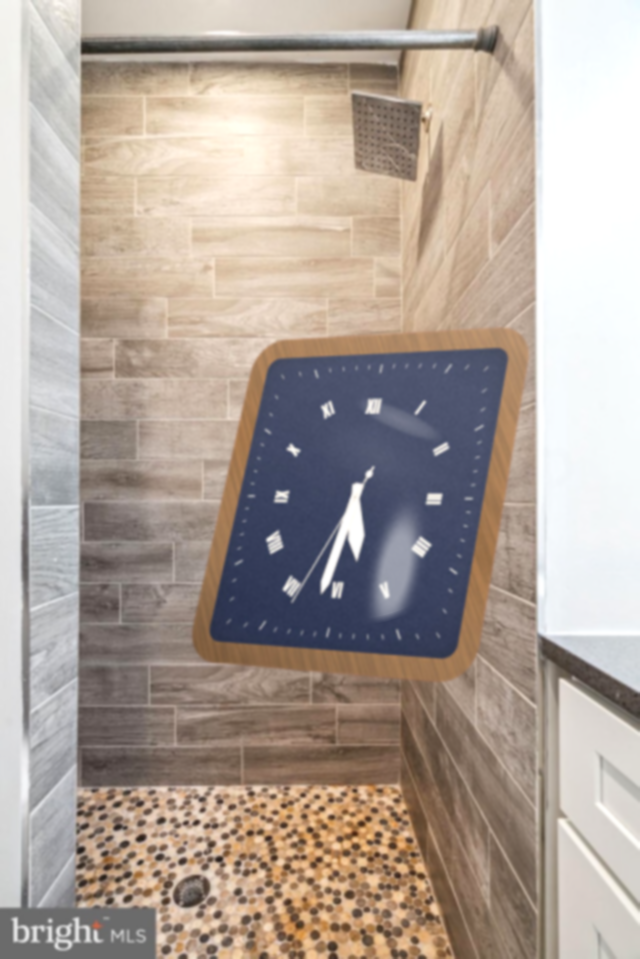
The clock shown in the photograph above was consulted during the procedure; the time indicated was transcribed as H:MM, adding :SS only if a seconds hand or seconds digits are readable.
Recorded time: 5:31:34
